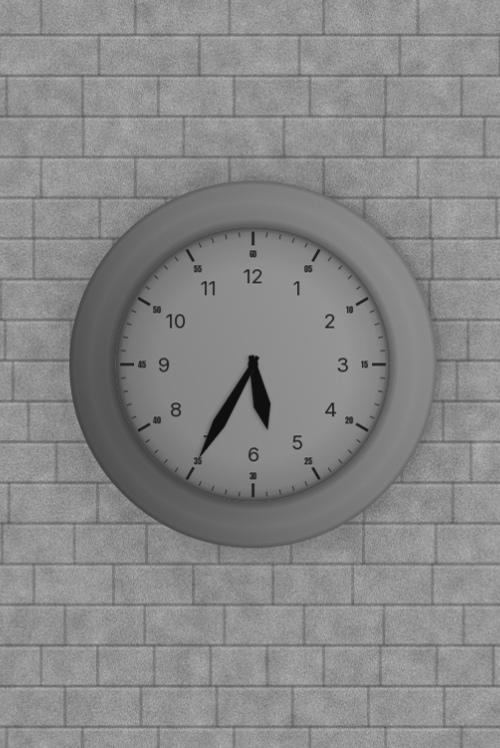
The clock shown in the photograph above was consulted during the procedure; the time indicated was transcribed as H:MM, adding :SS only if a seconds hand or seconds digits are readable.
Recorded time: 5:35
